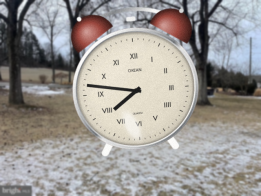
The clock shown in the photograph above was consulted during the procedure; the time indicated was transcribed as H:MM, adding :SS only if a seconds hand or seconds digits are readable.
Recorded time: 7:47
